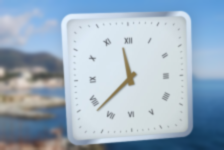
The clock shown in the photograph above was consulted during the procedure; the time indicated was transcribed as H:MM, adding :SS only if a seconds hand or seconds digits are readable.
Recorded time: 11:38
